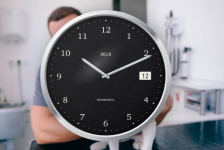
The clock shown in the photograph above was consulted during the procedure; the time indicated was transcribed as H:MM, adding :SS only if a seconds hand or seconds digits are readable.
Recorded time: 10:11
